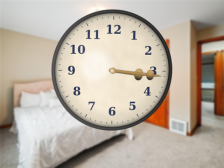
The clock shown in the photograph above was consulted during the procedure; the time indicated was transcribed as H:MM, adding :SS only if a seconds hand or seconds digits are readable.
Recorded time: 3:16
